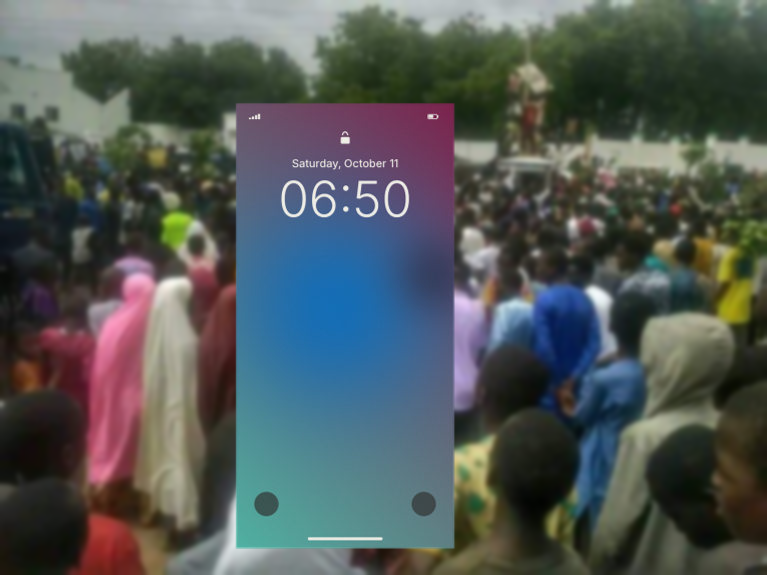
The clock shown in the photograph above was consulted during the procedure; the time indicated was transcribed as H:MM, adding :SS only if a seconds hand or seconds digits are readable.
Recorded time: 6:50
